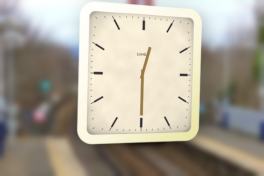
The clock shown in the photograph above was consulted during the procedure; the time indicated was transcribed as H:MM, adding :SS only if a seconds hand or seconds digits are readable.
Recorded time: 12:30
